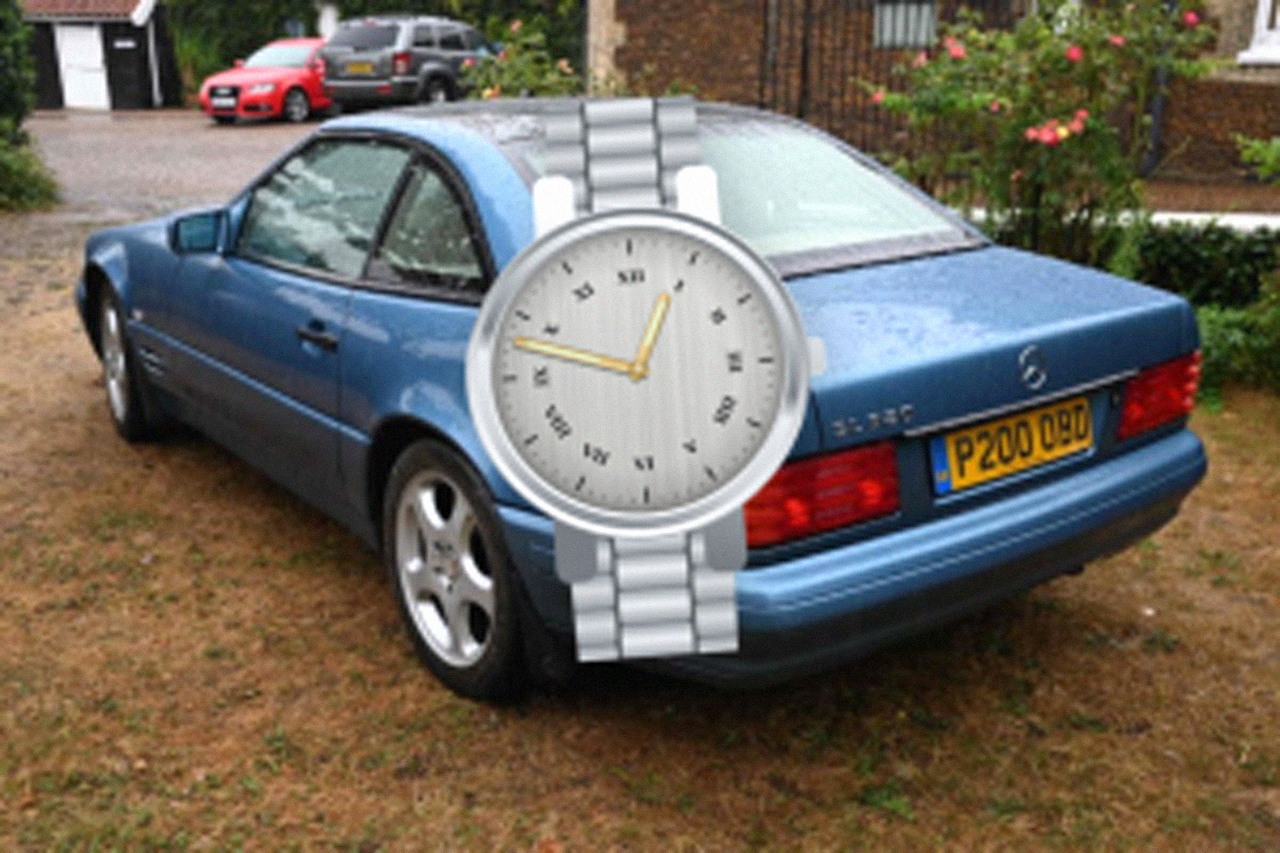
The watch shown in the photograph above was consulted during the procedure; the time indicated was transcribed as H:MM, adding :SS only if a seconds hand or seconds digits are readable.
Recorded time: 12:48
